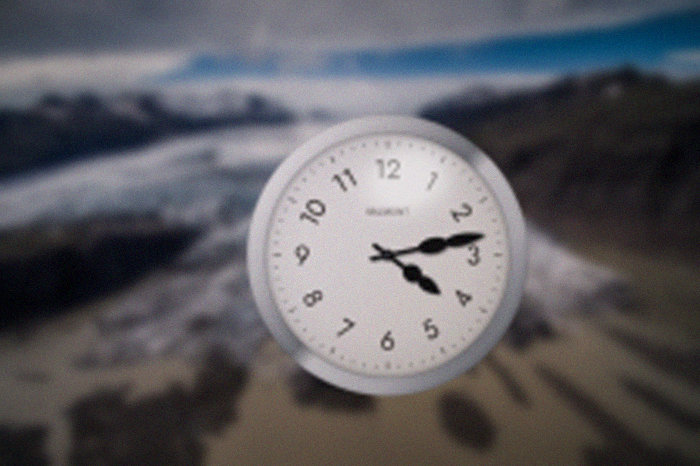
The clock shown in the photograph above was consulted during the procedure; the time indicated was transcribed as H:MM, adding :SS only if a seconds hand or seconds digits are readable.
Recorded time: 4:13
